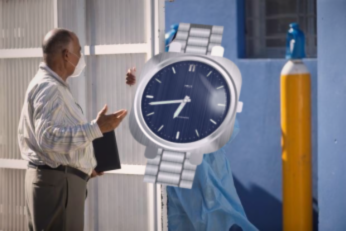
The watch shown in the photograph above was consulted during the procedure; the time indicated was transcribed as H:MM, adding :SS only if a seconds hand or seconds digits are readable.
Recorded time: 6:43
